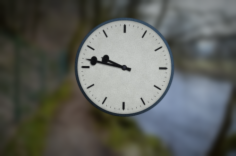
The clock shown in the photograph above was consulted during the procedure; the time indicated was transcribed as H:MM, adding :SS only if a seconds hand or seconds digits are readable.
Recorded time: 9:47
